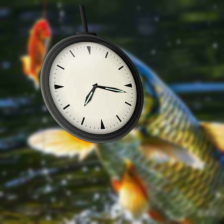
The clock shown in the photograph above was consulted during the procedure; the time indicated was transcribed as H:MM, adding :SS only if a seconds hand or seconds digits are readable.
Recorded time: 7:17
